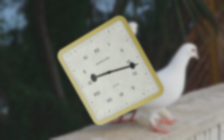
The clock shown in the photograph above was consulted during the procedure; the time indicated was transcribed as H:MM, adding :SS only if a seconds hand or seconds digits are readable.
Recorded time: 9:17
